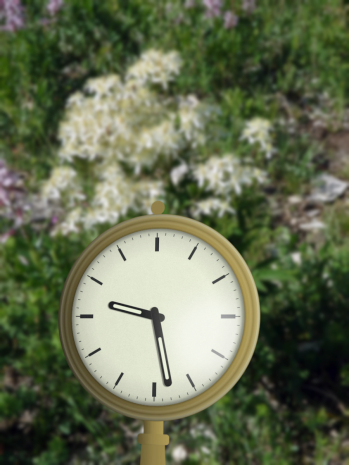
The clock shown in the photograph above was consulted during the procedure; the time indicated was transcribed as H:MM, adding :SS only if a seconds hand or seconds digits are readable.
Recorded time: 9:28
